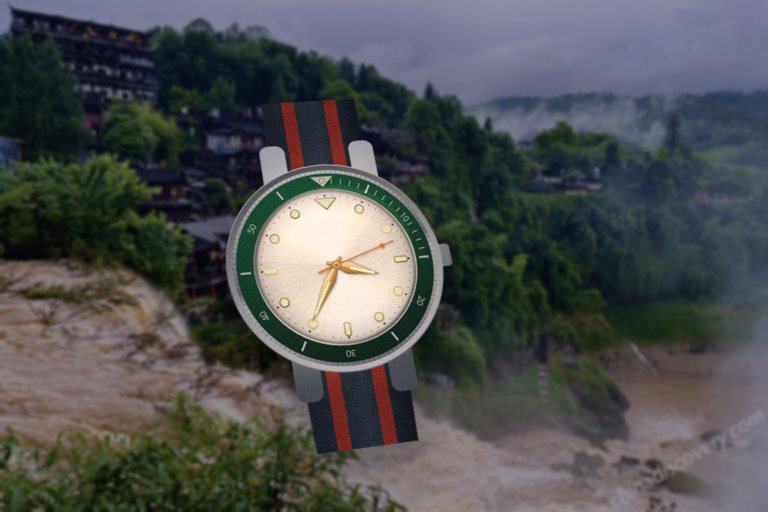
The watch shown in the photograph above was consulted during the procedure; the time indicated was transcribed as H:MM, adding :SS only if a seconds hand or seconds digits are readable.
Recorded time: 3:35:12
